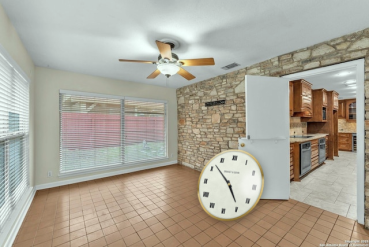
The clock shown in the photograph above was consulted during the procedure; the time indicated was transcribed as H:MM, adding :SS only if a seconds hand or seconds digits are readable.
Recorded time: 4:52
